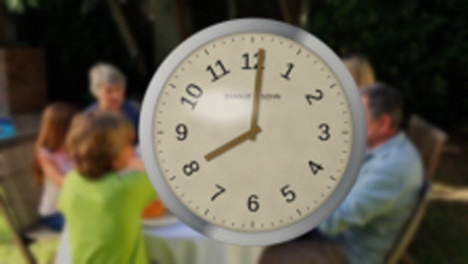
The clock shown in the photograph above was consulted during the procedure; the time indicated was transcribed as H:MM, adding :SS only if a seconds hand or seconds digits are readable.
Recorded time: 8:01
